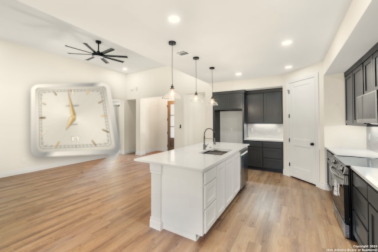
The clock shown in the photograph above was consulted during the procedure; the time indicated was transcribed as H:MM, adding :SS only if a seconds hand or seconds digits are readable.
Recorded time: 6:59
